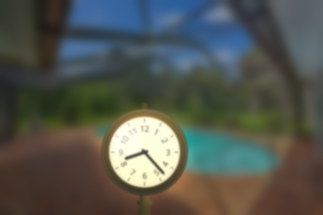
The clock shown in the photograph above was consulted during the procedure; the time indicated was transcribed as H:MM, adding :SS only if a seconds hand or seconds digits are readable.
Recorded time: 8:23
